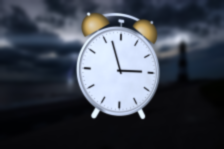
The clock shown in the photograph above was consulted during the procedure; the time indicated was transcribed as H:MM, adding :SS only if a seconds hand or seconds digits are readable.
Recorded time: 2:57
